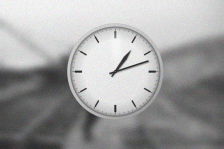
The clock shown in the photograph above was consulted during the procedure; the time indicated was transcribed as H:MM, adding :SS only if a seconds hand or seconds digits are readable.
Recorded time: 1:12
